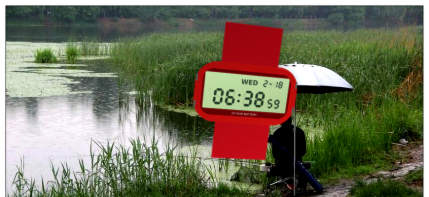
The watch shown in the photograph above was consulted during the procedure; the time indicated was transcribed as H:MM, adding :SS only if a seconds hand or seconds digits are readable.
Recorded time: 6:38:59
